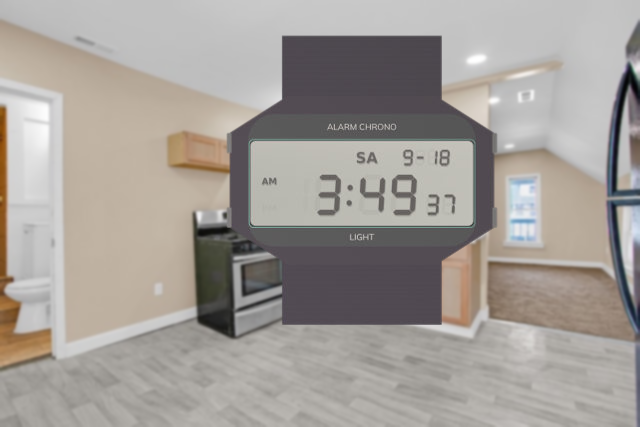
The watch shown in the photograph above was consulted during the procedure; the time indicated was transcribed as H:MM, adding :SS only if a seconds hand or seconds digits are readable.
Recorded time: 3:49:37
